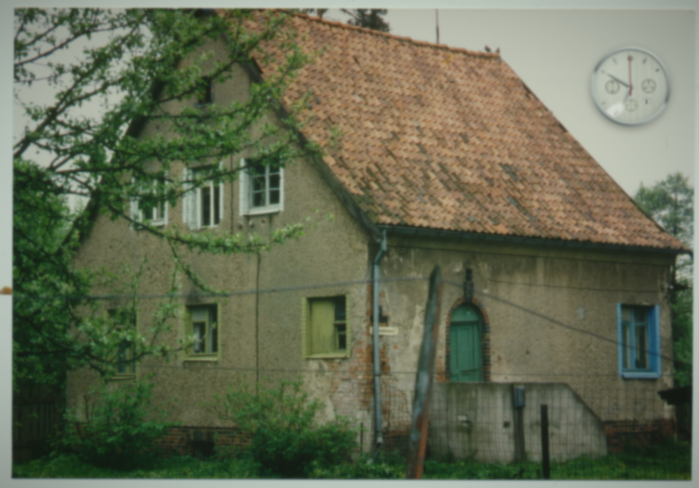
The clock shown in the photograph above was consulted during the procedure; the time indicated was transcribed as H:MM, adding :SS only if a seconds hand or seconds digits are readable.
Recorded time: 6:50
